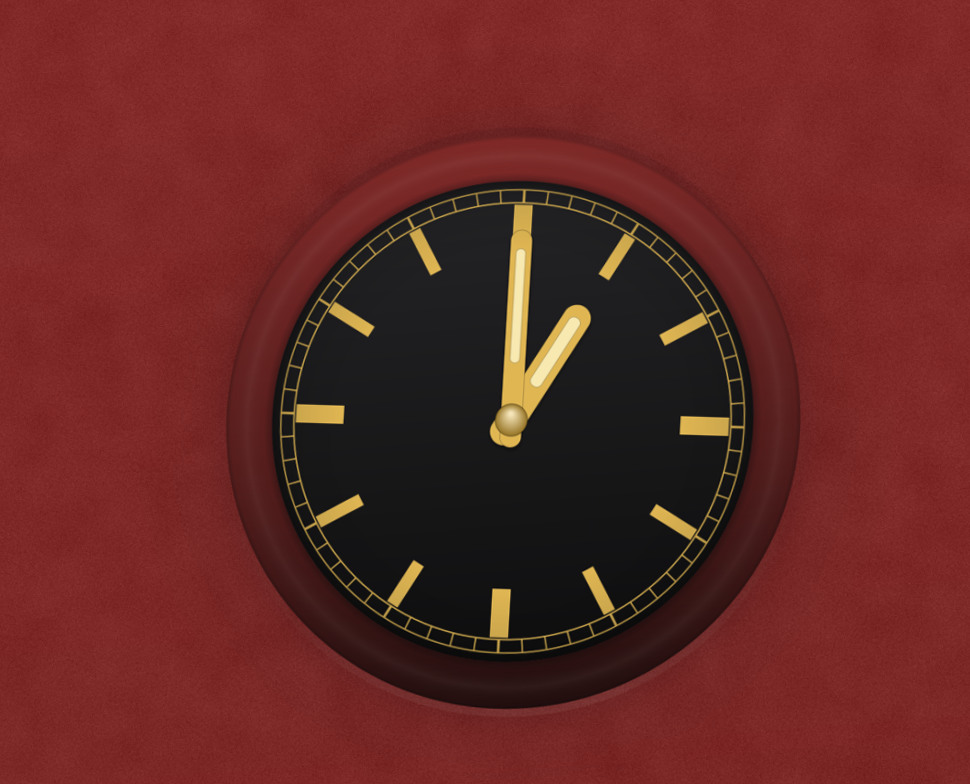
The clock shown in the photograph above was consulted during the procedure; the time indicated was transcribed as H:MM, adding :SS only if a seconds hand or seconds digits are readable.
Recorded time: 1:00
